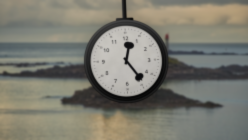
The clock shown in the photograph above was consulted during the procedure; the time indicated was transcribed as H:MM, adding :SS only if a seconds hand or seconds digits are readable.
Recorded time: 12:24
